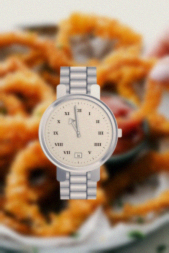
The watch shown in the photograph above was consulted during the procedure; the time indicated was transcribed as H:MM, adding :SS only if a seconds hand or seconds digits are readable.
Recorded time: 10:59
